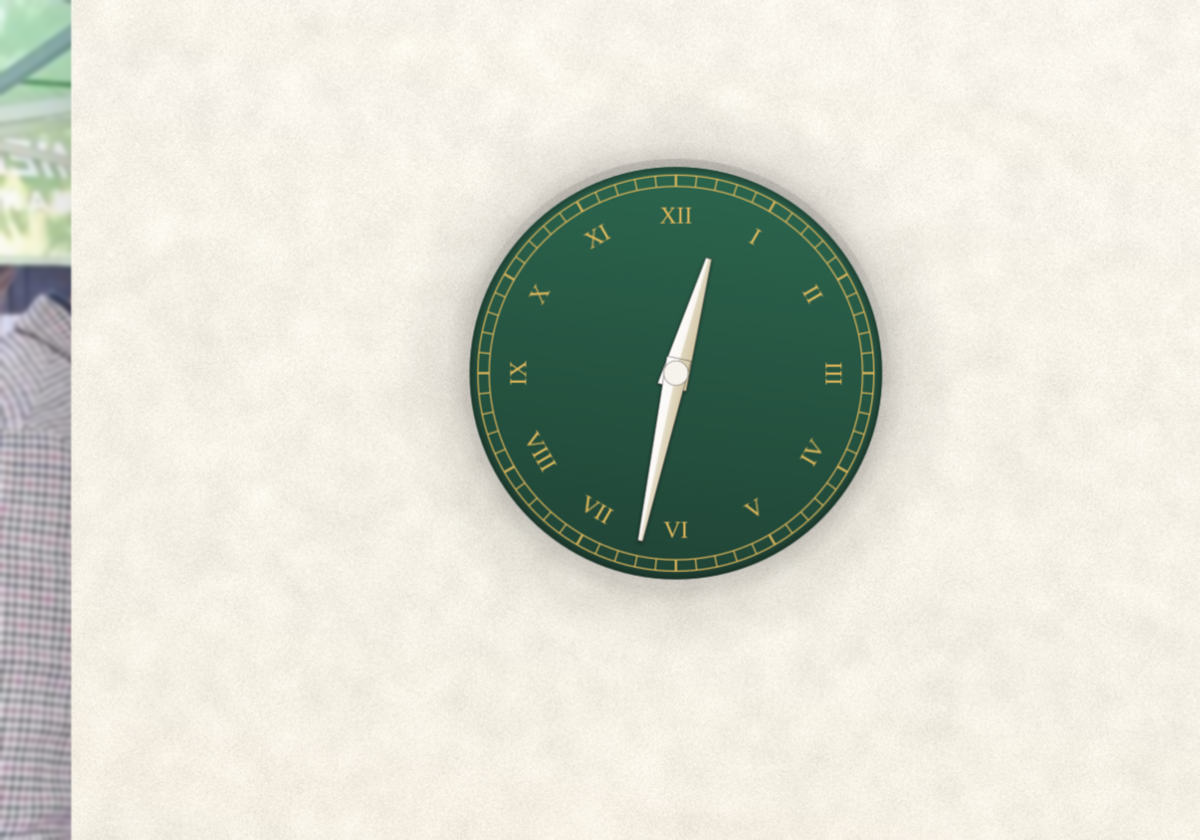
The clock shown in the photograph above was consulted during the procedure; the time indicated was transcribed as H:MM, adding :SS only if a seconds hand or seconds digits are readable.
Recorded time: 12:32
